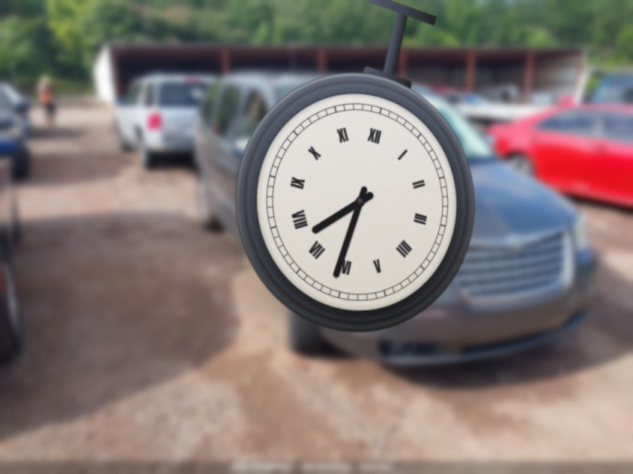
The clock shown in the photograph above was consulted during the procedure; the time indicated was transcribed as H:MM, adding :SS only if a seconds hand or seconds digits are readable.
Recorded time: 7:31
